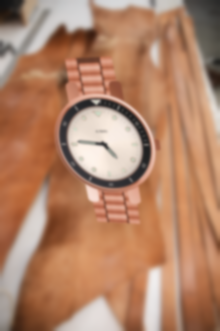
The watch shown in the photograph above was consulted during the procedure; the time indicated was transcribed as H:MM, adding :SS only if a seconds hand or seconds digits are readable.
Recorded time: 4:46
